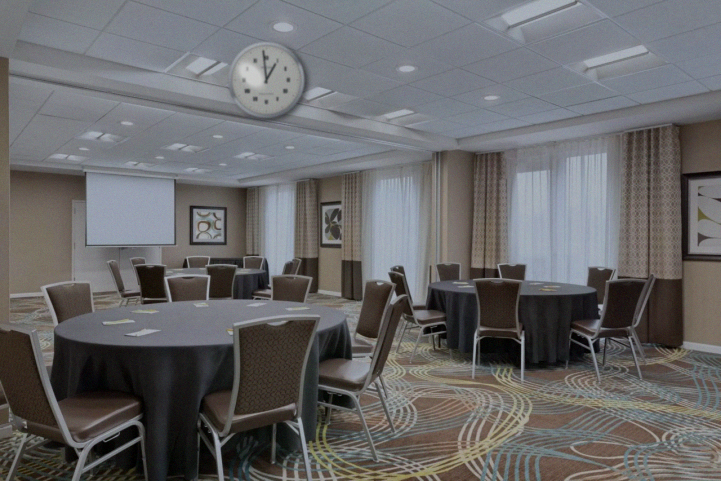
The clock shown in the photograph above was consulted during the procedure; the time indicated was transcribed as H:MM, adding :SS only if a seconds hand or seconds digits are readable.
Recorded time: 12:59
